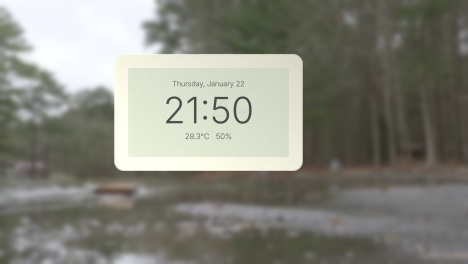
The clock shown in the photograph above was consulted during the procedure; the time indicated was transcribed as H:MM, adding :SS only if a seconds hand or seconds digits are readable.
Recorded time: 21:50
